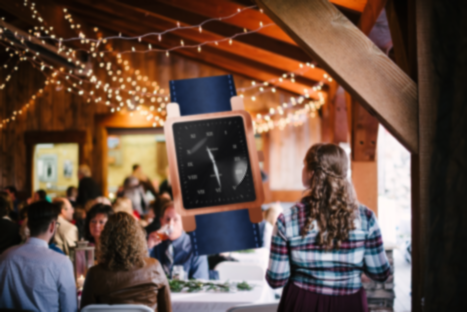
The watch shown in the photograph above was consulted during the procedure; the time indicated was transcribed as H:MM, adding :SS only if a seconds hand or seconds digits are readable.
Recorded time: 11:29
